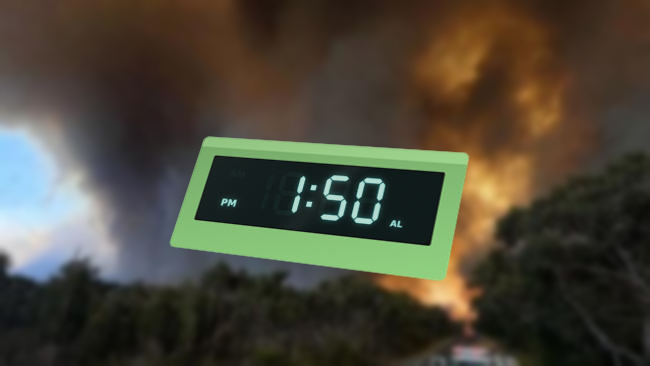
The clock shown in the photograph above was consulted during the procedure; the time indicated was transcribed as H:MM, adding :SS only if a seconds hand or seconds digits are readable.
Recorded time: 1:50
